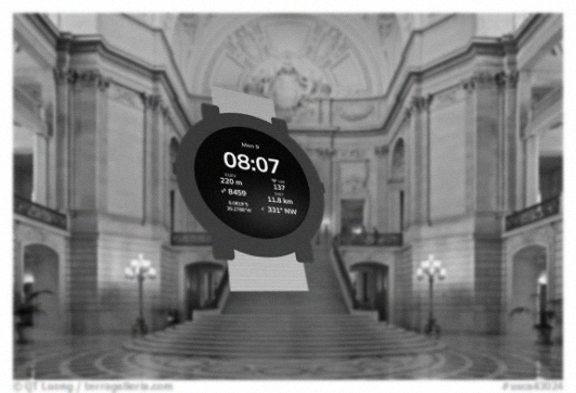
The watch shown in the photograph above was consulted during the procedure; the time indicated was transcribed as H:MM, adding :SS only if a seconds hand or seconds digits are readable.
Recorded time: 8:07
